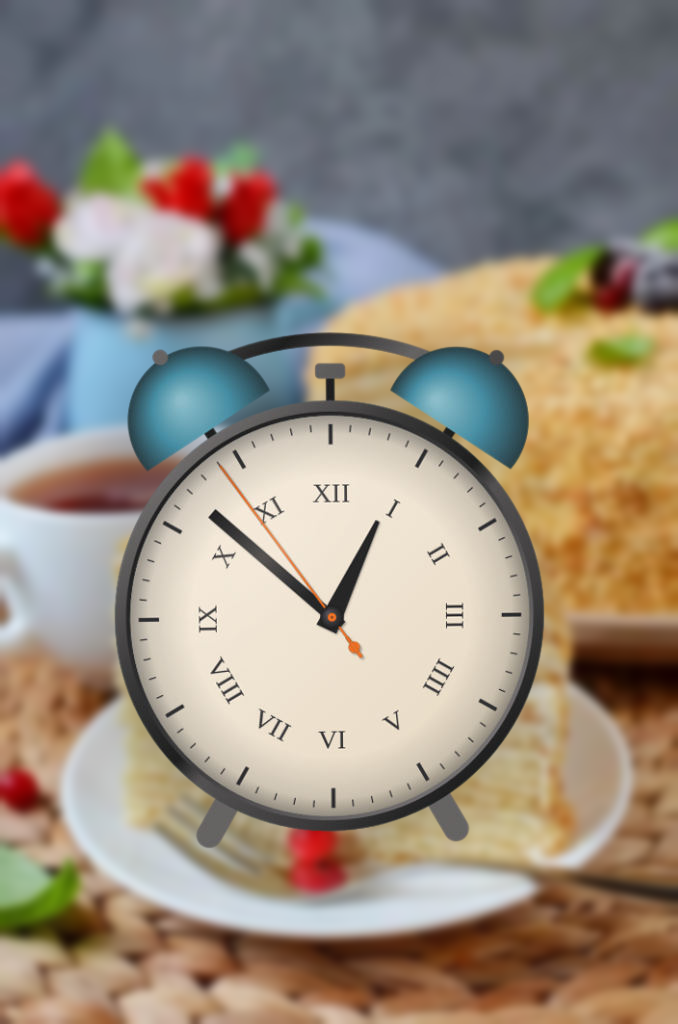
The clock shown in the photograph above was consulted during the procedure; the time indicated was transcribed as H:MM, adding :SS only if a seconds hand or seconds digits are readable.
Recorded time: 12:51:54
